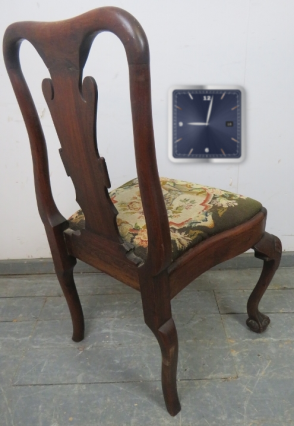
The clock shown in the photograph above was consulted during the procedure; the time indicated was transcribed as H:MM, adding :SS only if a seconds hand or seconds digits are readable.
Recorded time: 9:02
